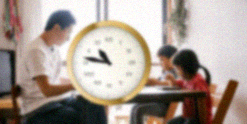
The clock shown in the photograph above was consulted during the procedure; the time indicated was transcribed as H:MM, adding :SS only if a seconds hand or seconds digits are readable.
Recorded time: 10:47
